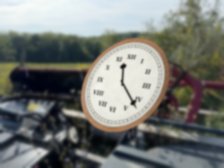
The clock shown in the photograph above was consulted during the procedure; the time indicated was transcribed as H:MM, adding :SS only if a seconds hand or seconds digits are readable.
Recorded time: 11:22
